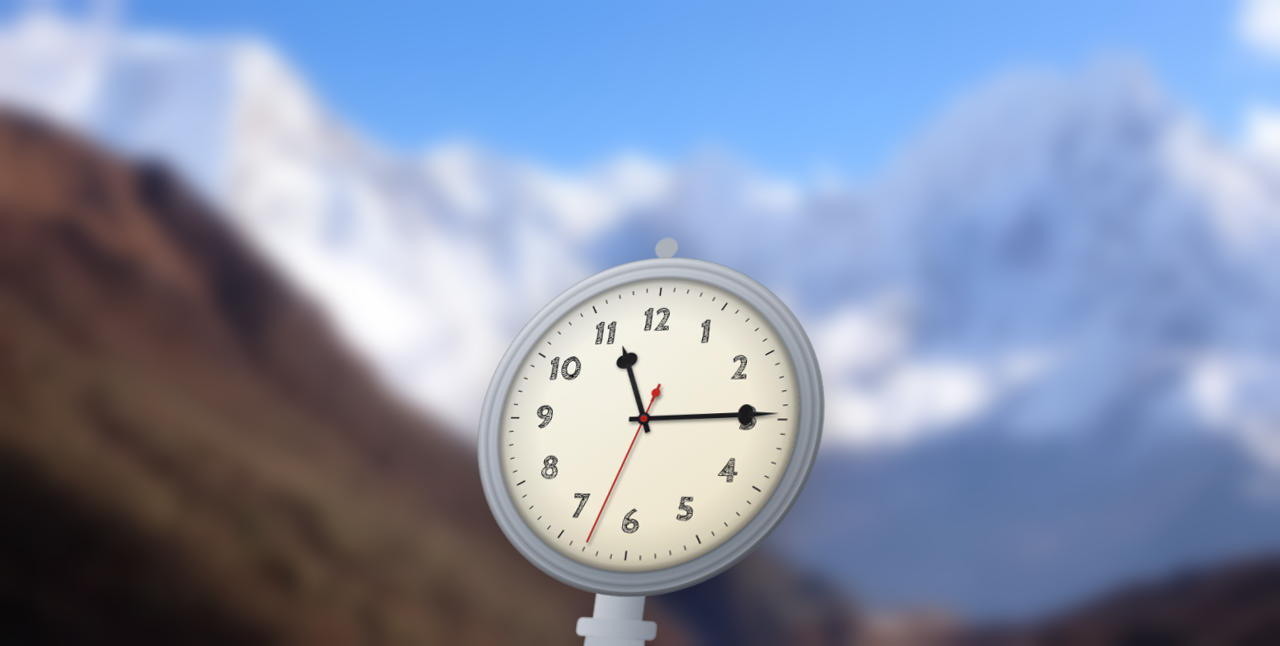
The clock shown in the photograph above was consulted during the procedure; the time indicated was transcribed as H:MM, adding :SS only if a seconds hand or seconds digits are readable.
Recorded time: 11:14:33
